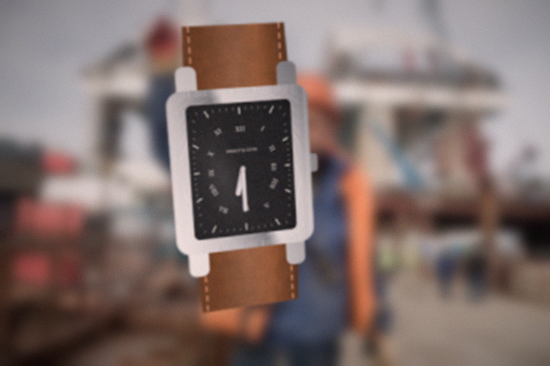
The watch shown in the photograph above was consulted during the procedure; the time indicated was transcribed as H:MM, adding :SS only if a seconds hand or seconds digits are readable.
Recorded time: 6:30
